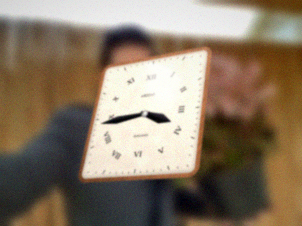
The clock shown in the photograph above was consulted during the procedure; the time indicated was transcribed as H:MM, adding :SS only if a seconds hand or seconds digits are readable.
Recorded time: 3:44
